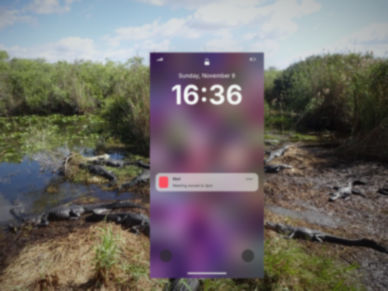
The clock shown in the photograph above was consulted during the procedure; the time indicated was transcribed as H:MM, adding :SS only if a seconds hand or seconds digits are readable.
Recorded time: 16:36
